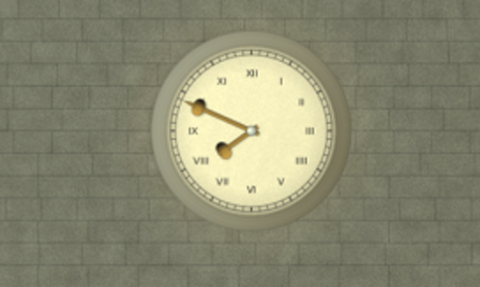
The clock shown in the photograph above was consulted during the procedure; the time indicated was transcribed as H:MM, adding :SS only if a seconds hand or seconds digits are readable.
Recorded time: 7:49
